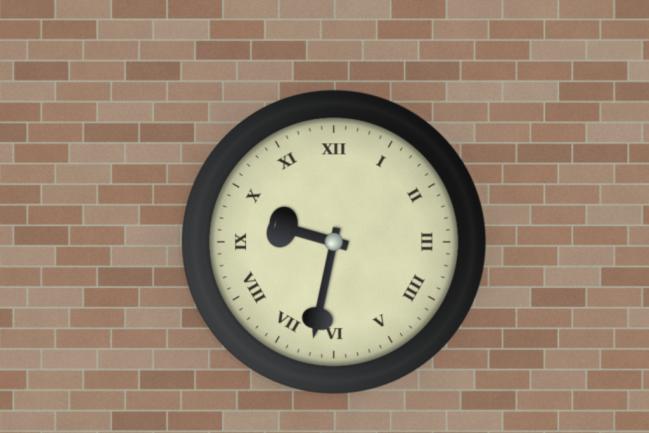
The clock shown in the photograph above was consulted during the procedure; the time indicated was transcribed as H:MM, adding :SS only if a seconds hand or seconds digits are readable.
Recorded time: 9:32
